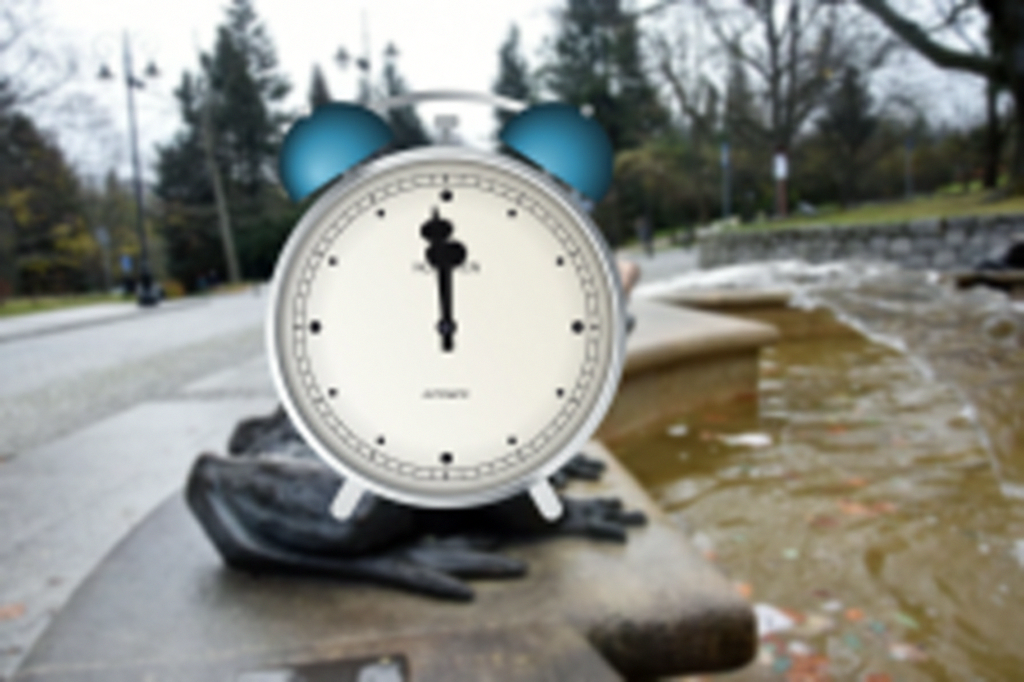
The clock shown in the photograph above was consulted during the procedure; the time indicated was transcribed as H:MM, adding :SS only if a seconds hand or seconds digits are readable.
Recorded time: 11:59
